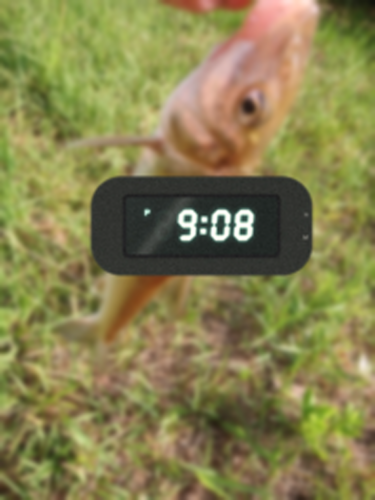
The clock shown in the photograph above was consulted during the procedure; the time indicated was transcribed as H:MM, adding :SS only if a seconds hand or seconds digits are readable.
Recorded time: 9:08
